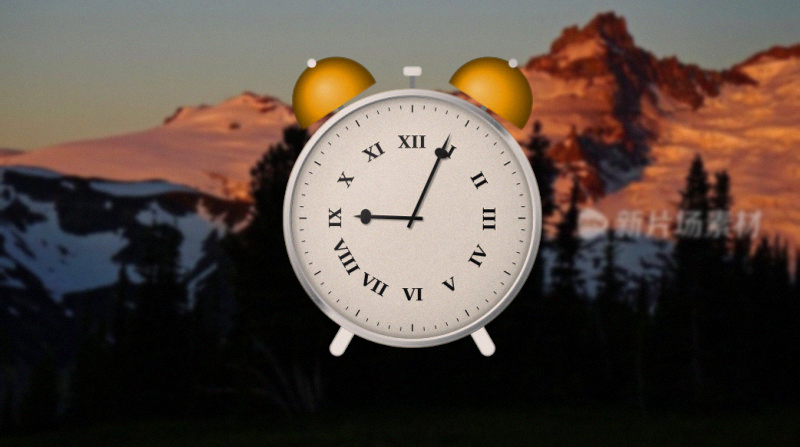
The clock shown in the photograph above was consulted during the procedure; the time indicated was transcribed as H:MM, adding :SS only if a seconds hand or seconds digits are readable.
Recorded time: 9:04
